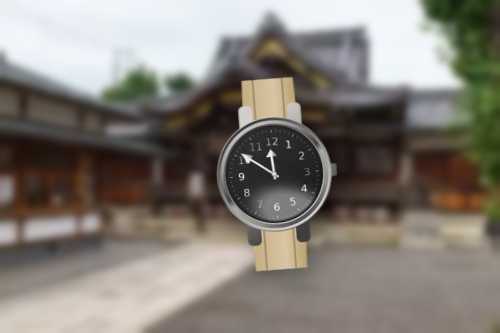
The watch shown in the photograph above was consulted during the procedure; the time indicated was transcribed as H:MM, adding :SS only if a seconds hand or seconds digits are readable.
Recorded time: 11:51
